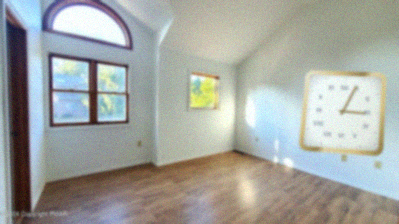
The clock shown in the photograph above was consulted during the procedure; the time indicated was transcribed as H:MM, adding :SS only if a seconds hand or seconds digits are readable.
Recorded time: 3:04
